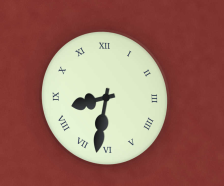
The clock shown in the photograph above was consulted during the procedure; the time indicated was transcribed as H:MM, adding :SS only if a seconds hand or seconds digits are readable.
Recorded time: 8:32
